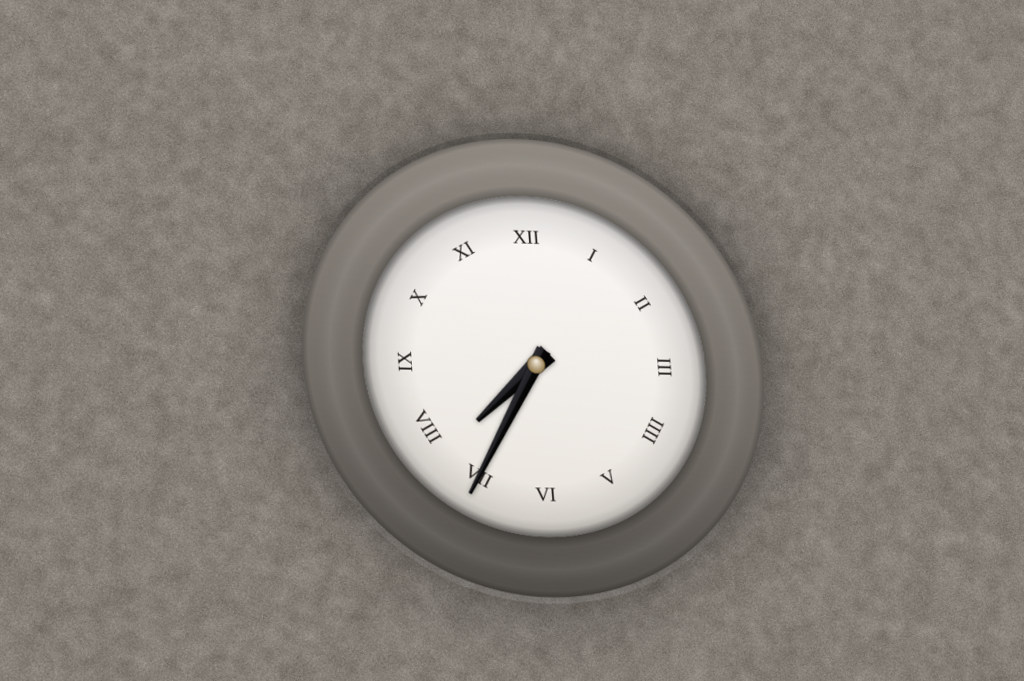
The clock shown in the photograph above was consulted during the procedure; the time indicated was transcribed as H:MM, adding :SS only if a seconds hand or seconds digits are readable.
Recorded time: 7:35
